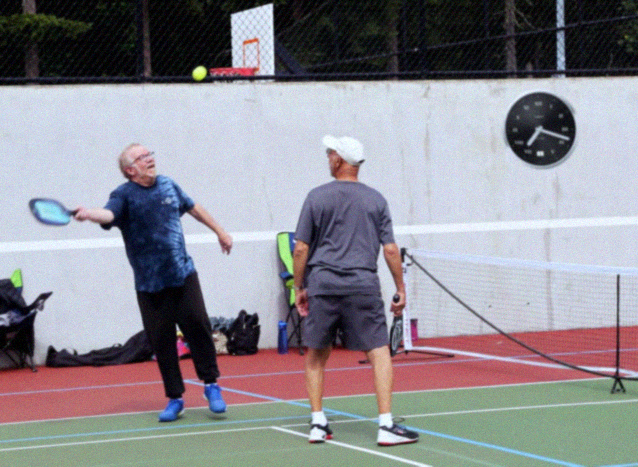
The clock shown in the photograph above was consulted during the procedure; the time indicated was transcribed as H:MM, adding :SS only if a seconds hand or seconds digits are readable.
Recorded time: 7:18
